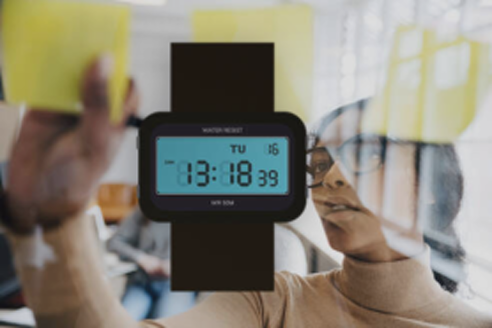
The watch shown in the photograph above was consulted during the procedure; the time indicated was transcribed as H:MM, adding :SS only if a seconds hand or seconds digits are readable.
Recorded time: 13:18:39
